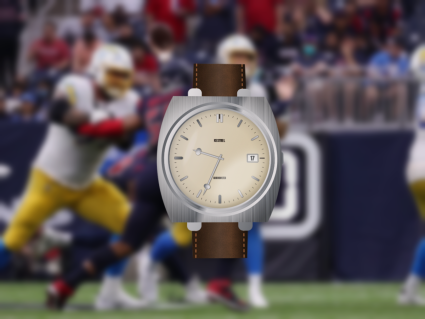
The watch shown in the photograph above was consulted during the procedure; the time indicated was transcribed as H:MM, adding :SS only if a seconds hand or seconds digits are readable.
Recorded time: 9:34
